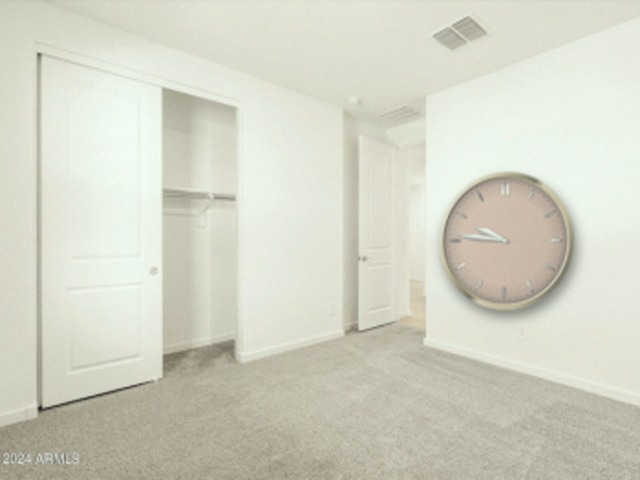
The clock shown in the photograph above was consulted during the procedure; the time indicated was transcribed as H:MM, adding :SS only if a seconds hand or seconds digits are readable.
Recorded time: 9:46
